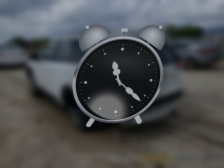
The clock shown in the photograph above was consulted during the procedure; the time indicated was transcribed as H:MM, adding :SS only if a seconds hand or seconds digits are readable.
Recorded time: 11:22
